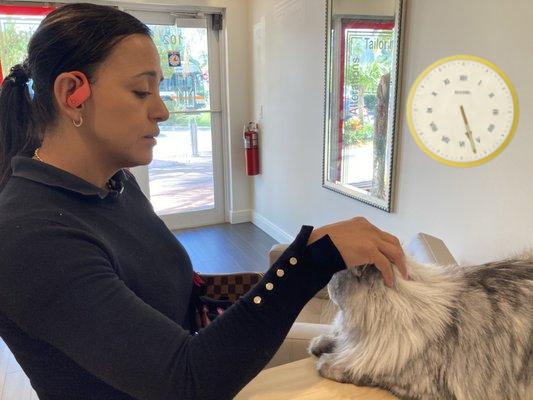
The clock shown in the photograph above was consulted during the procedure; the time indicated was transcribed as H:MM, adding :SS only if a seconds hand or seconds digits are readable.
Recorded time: 5:27
